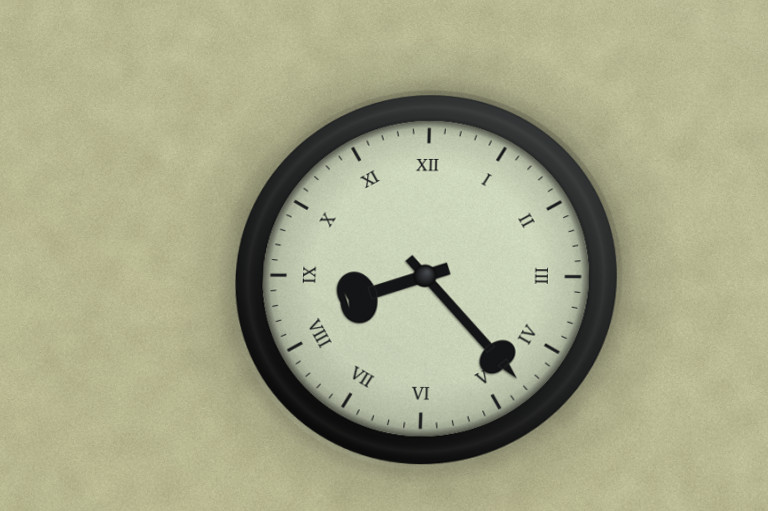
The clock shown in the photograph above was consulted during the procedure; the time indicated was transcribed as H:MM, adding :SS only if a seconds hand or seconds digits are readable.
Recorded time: 8:23
